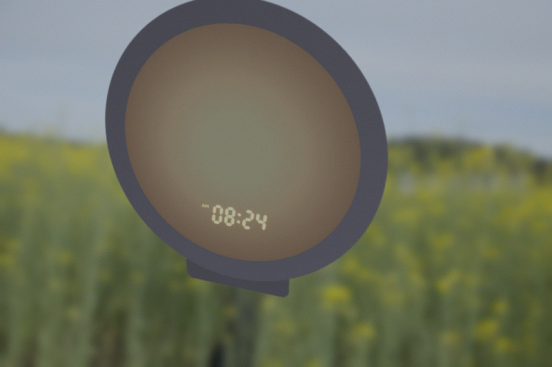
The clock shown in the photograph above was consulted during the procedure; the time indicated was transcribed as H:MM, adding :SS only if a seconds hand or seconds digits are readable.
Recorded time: 8:24
